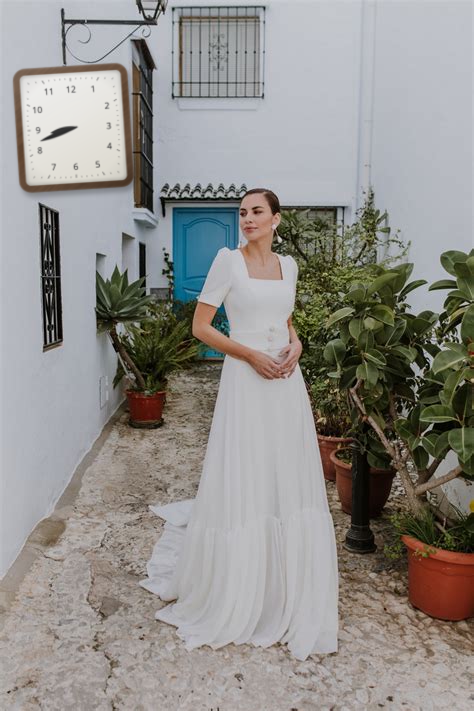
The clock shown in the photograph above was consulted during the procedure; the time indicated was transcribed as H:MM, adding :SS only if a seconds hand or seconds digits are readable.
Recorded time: 8:42
